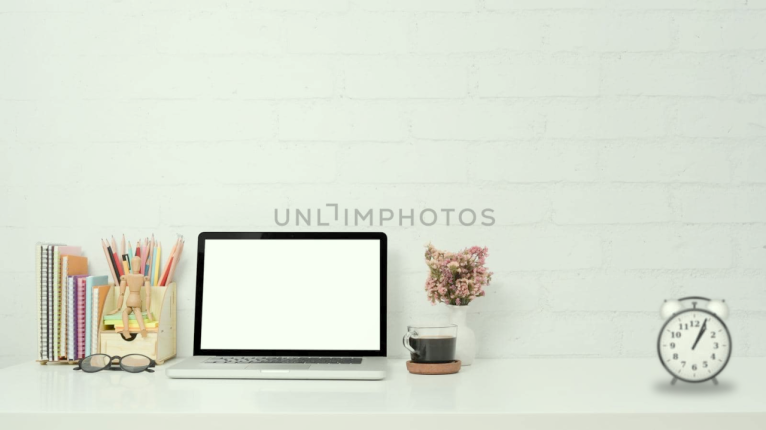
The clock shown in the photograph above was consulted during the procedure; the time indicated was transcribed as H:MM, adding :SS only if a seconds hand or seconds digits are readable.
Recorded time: 1:04
